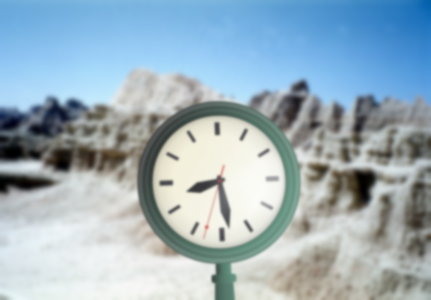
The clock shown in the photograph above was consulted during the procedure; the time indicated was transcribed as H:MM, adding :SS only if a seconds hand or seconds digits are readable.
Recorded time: 8:28:33
